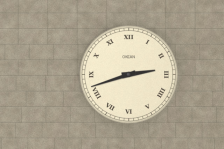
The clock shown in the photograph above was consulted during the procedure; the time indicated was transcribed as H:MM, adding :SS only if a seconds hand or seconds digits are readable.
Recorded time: 2:42
